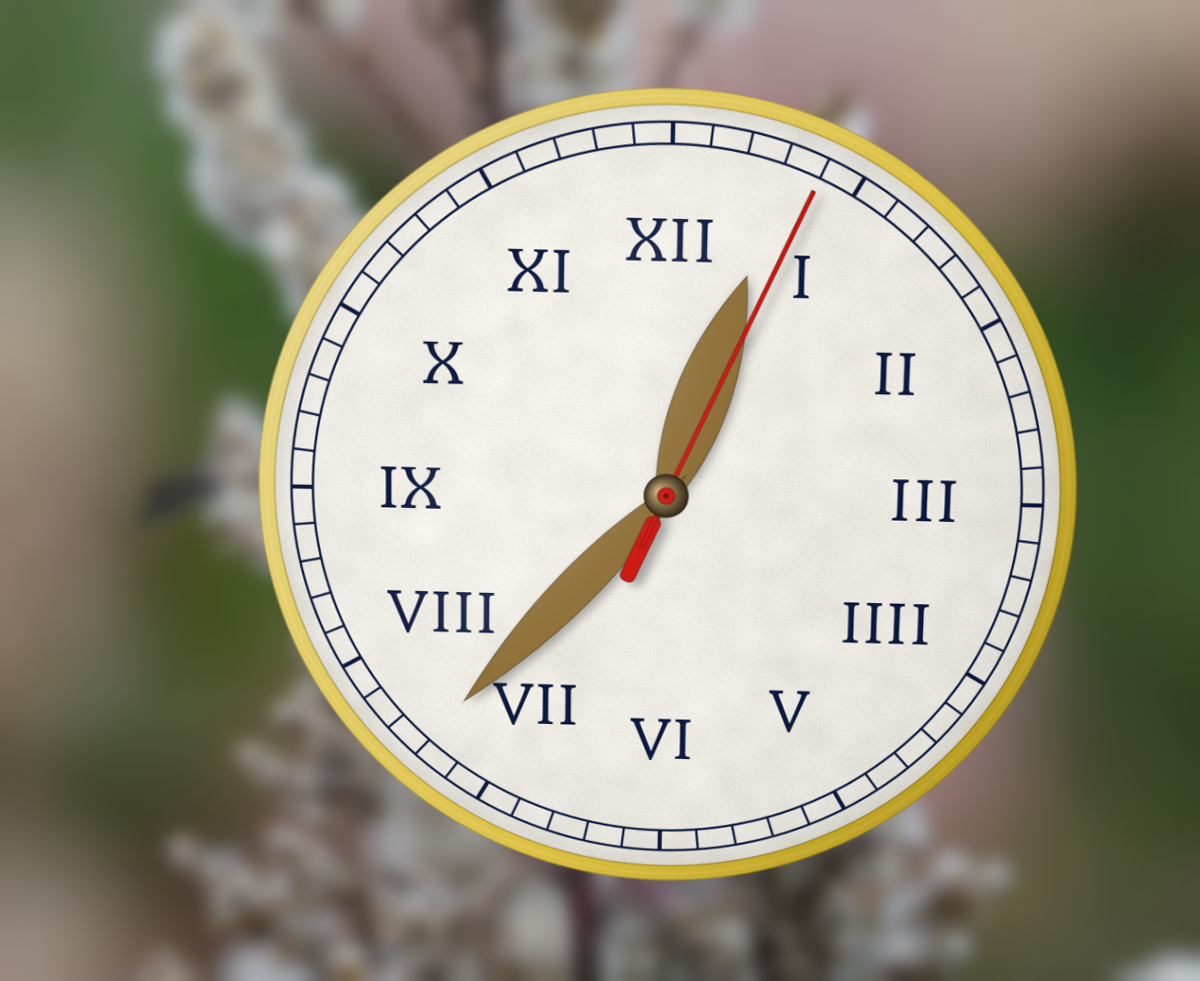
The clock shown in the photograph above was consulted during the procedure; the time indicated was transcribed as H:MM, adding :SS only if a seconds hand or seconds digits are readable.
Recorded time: 12:37:04
